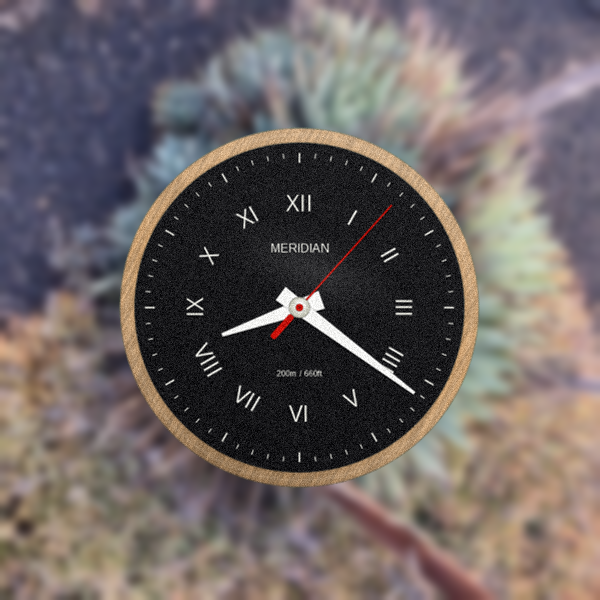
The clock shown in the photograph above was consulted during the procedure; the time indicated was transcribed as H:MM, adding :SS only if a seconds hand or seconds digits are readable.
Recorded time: 8:21:07
